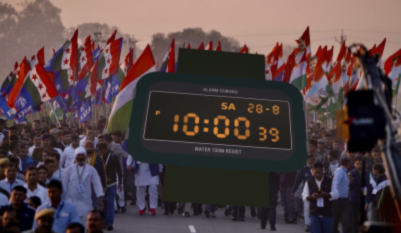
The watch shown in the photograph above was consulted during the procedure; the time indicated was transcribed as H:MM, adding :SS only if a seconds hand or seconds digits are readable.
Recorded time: 10:00:39
